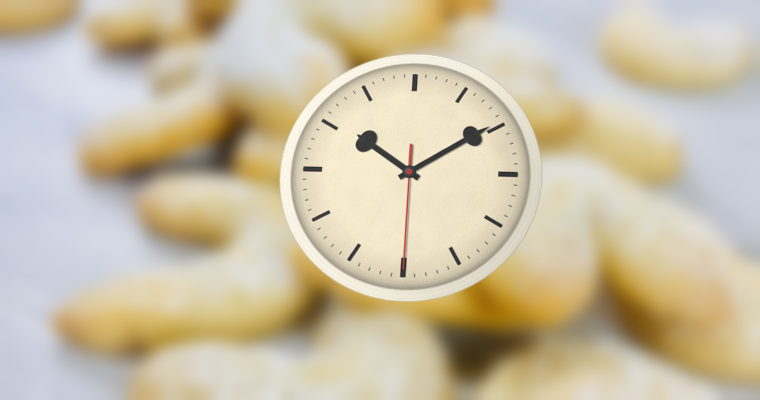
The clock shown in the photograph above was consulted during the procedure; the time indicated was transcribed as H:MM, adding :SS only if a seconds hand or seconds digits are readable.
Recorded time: 10:09:30
